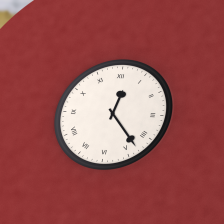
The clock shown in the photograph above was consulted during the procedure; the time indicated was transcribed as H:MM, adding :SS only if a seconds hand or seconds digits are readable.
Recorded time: 12:23
